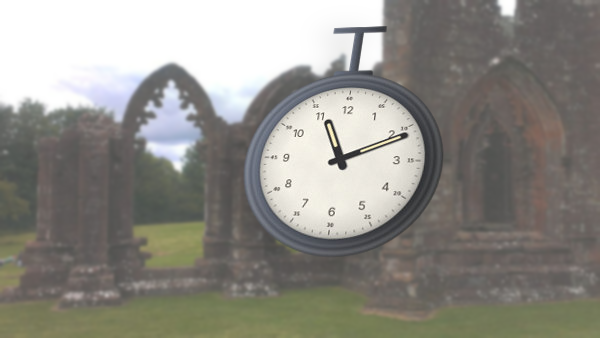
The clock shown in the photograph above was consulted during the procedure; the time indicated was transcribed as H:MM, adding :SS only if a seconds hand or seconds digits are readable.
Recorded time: 11:11
